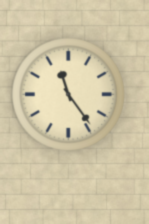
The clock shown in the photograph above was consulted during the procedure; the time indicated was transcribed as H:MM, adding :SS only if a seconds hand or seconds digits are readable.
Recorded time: 11:24
